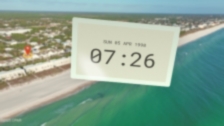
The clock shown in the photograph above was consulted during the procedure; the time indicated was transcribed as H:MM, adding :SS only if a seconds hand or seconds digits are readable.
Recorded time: 7:26
